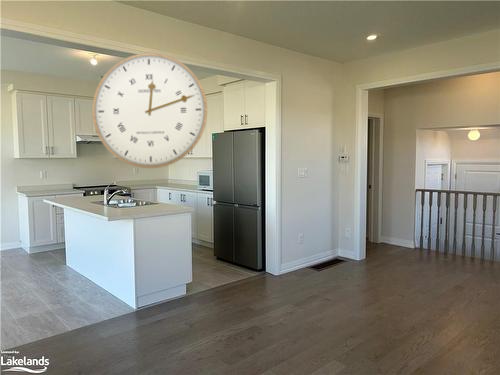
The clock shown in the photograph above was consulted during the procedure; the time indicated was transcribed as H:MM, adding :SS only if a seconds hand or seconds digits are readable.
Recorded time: 12:12
